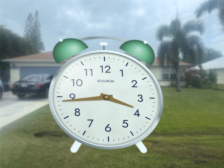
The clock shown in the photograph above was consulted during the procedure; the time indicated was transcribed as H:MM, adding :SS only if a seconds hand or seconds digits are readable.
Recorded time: 3:44
